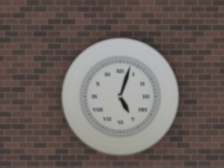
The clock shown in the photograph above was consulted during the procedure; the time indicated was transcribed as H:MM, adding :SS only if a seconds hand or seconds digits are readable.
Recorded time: 5:03
